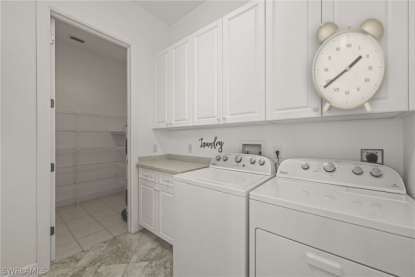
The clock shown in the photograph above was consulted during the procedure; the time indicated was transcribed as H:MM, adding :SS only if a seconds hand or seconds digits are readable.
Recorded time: 1:39
